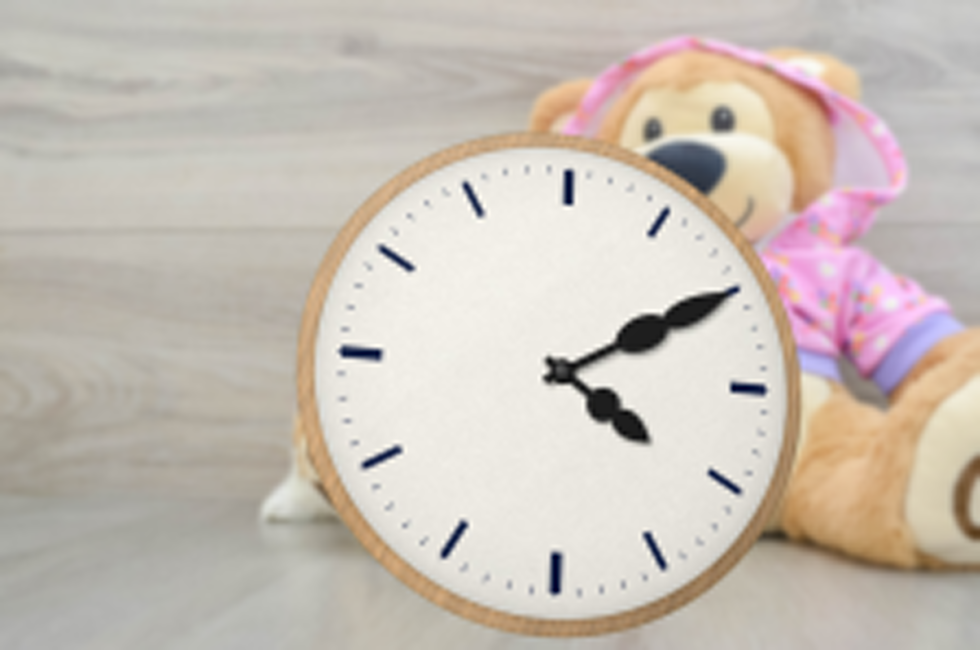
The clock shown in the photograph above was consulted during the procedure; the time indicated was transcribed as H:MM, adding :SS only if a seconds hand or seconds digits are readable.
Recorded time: 4:10
